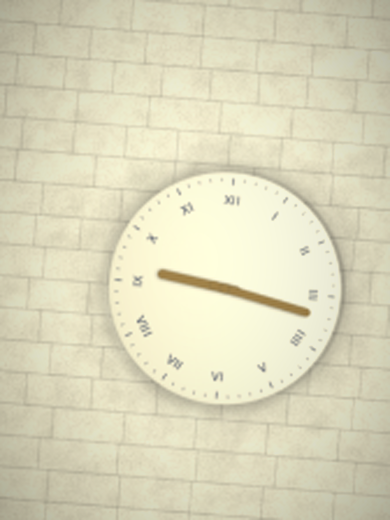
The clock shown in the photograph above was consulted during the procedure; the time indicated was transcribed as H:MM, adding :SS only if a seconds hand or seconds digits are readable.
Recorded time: 9:17
